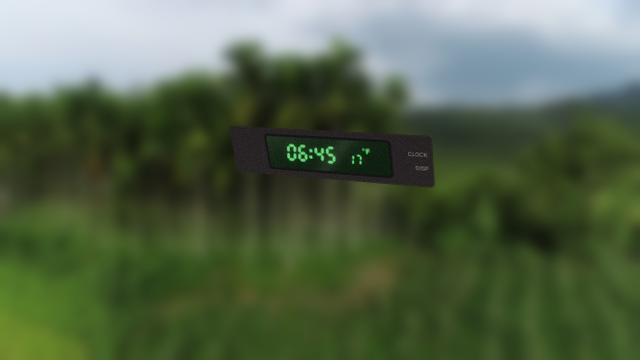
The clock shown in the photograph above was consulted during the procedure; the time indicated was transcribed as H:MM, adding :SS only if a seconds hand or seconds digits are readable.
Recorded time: 6:45
